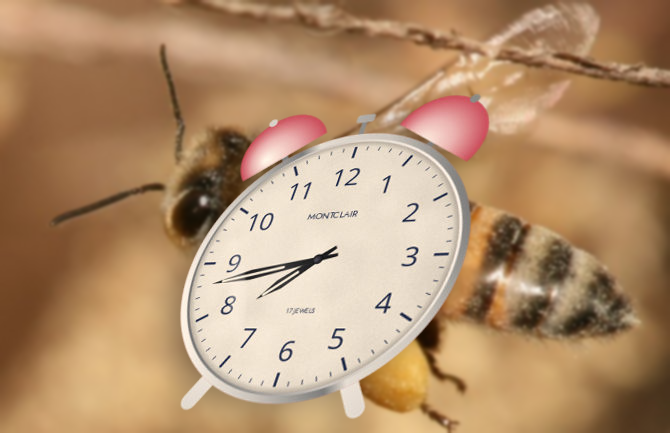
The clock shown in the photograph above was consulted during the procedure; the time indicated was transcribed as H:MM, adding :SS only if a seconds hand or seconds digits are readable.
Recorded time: 7:43
